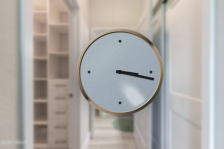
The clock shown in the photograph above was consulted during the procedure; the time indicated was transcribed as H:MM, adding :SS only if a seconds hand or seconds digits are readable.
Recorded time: 3:17
